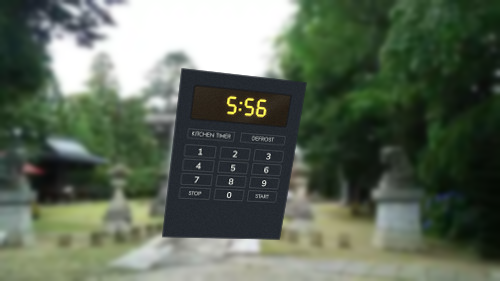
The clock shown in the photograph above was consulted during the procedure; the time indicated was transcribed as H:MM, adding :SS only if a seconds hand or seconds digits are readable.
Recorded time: 5:56
